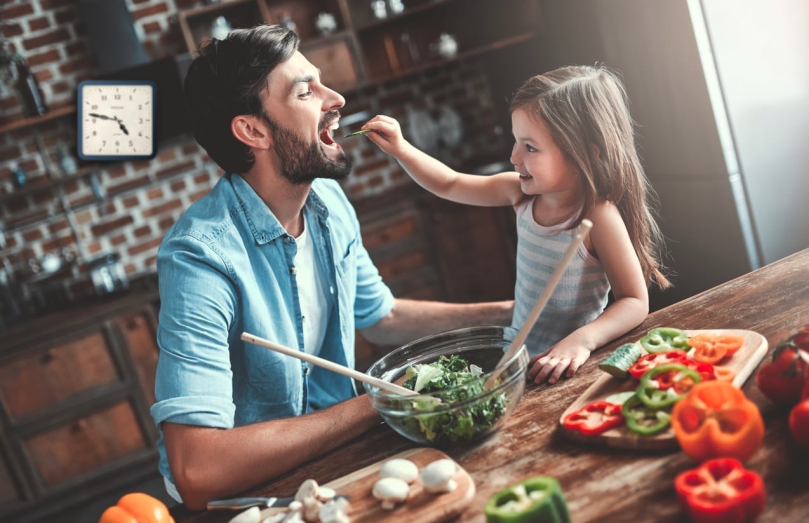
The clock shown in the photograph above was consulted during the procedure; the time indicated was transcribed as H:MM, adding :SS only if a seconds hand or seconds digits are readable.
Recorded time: 4:47
